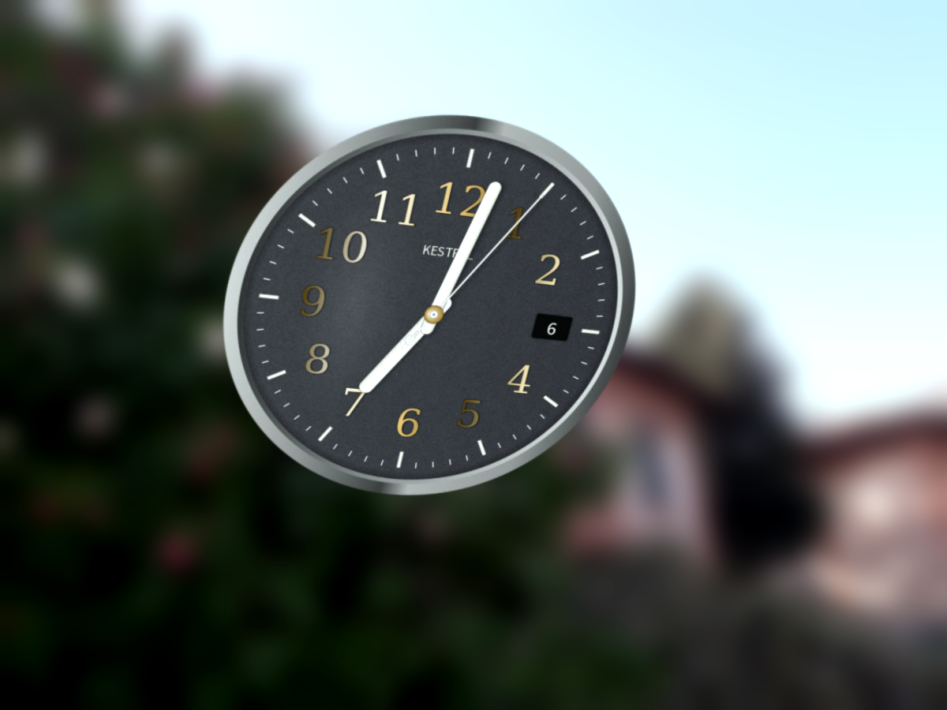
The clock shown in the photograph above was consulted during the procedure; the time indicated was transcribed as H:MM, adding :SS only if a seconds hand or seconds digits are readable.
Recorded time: 7:02:05
